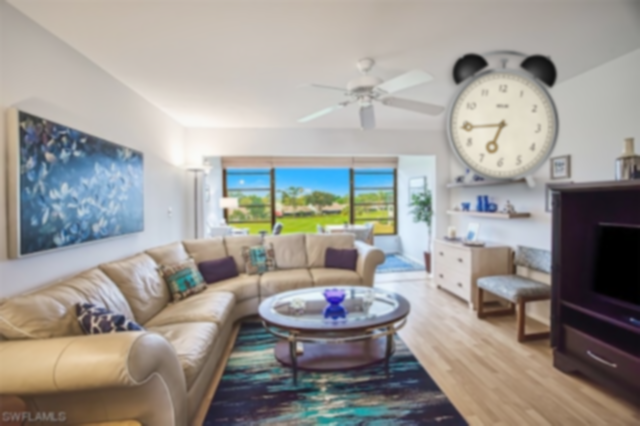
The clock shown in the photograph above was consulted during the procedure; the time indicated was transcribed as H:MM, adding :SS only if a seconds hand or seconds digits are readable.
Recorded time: 6:44
